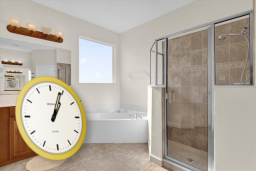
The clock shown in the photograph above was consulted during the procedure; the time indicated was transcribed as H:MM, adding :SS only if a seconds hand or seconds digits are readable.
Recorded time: 1:04
